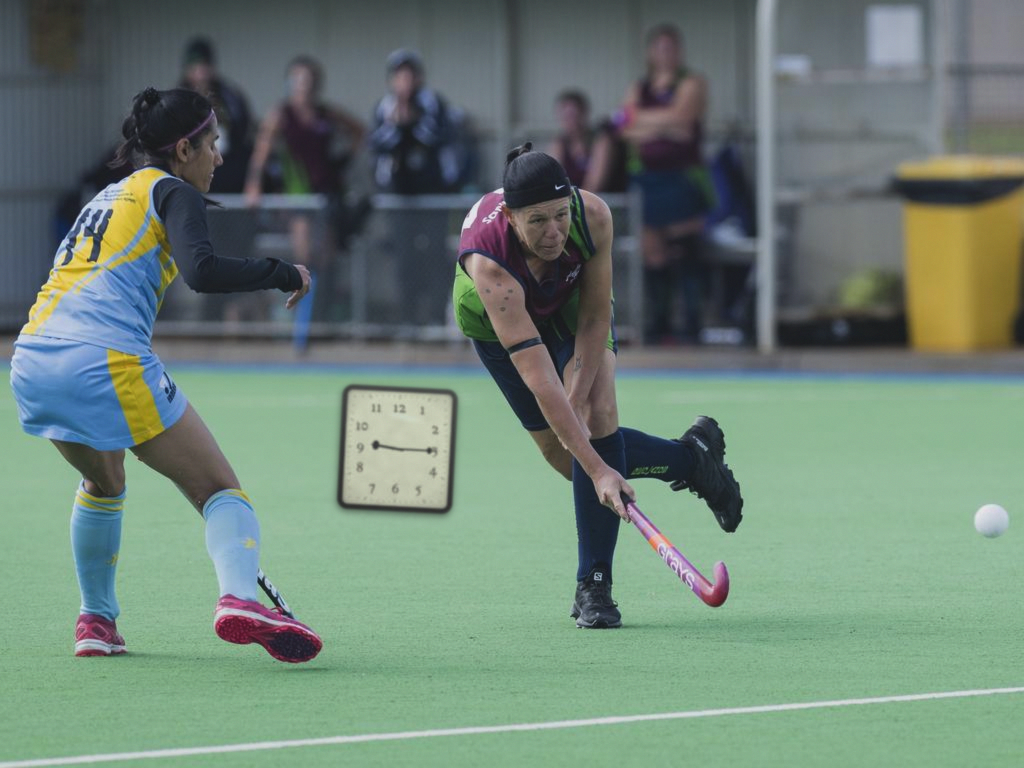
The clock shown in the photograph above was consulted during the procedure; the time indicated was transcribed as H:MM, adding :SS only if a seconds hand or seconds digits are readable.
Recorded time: 9:15
